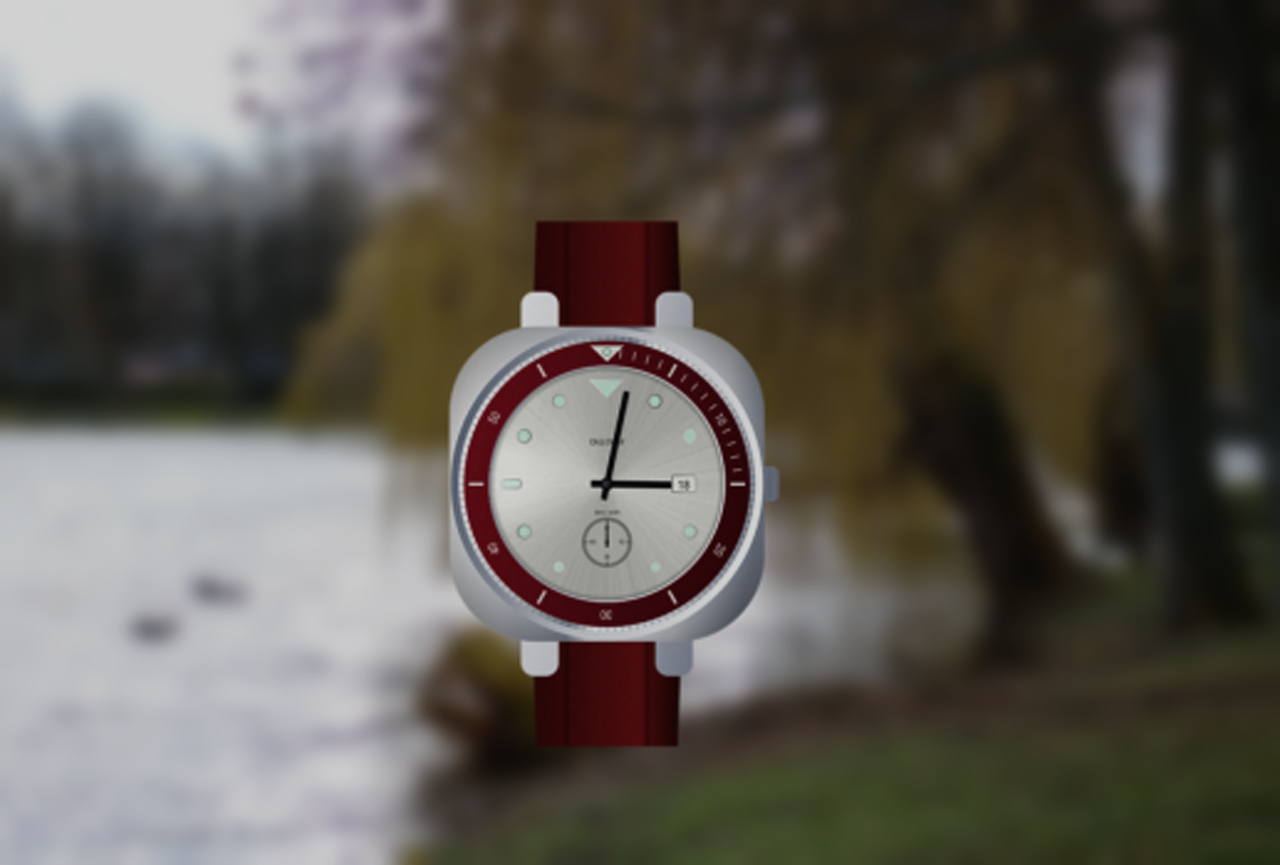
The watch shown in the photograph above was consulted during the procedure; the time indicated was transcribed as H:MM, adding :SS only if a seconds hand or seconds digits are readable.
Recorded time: 3:02
